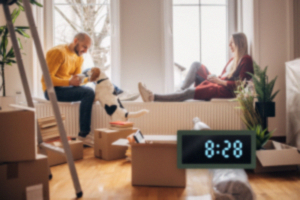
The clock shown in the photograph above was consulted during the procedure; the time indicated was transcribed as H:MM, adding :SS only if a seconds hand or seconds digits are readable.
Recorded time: 8:28
